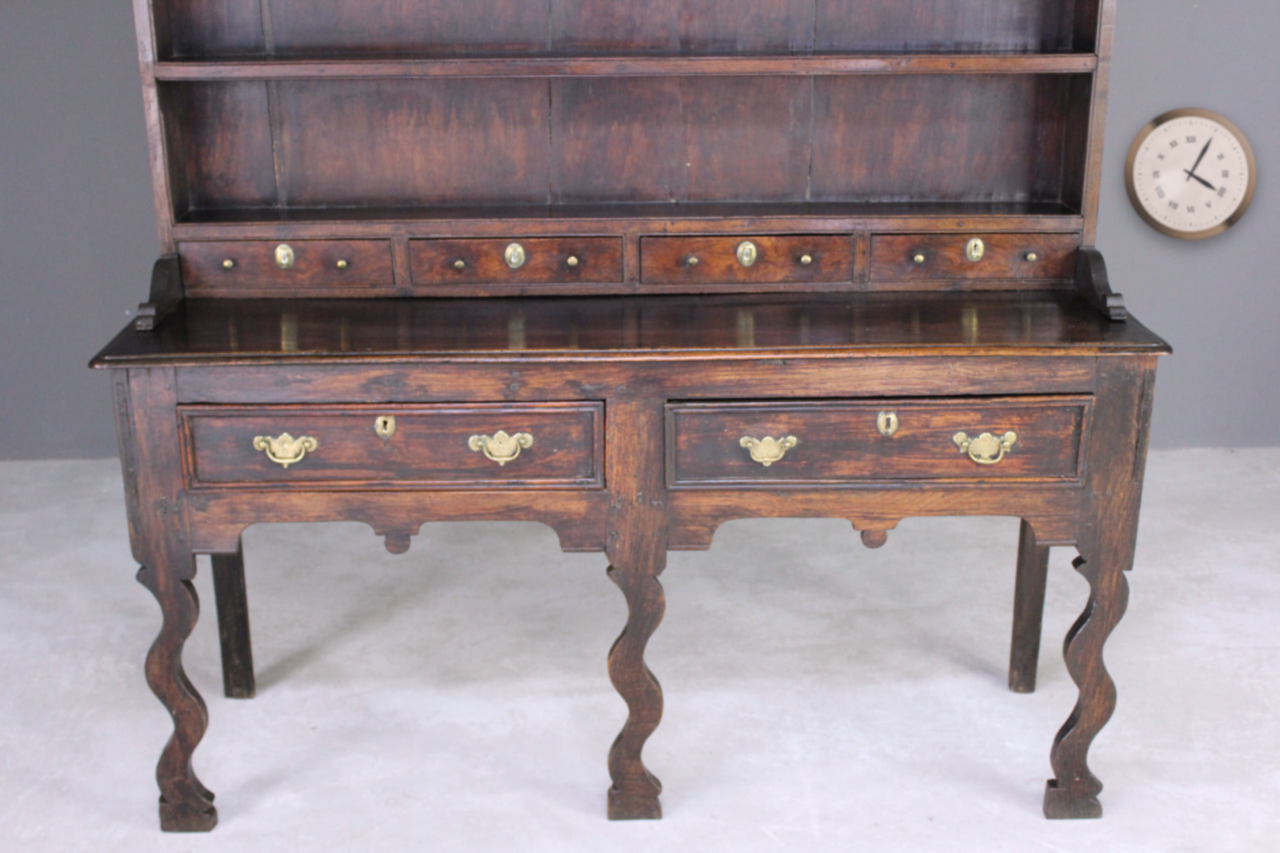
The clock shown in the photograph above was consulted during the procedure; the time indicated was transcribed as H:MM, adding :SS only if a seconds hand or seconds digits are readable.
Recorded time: 4:05
